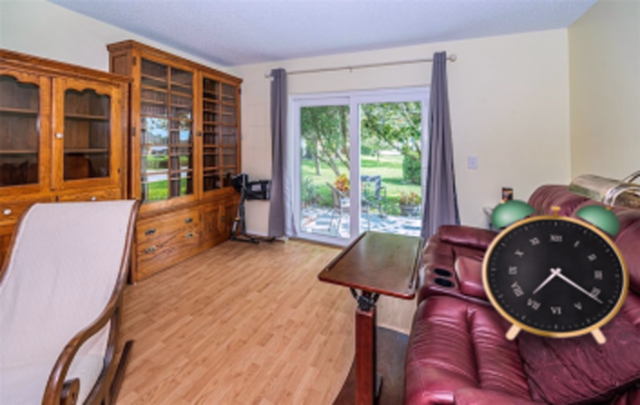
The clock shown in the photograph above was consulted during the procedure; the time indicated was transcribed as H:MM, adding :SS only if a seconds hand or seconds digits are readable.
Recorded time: 7:21
